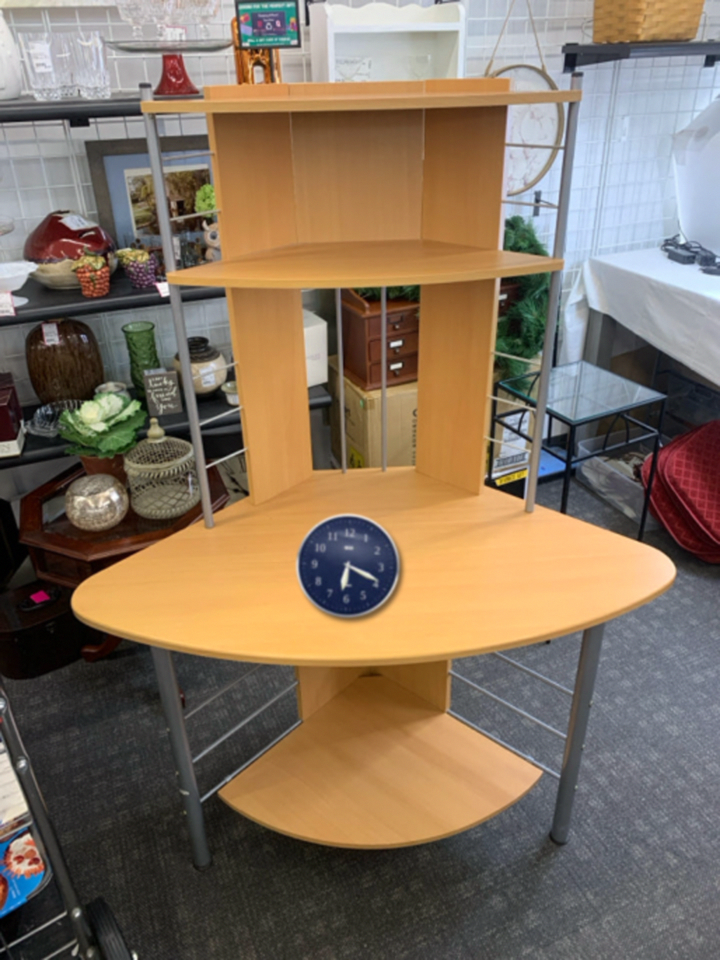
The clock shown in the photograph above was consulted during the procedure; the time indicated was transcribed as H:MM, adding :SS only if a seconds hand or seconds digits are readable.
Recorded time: 6:19
